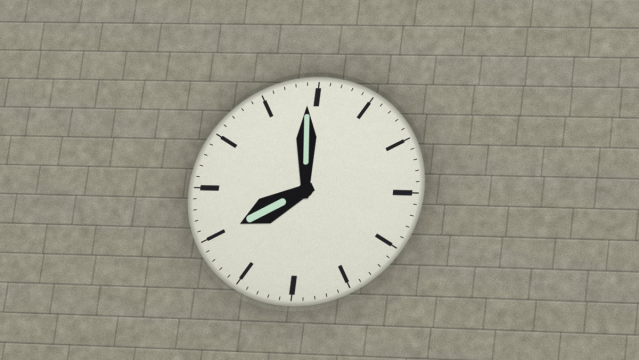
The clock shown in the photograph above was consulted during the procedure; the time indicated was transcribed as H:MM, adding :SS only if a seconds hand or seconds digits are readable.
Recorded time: 7:59
